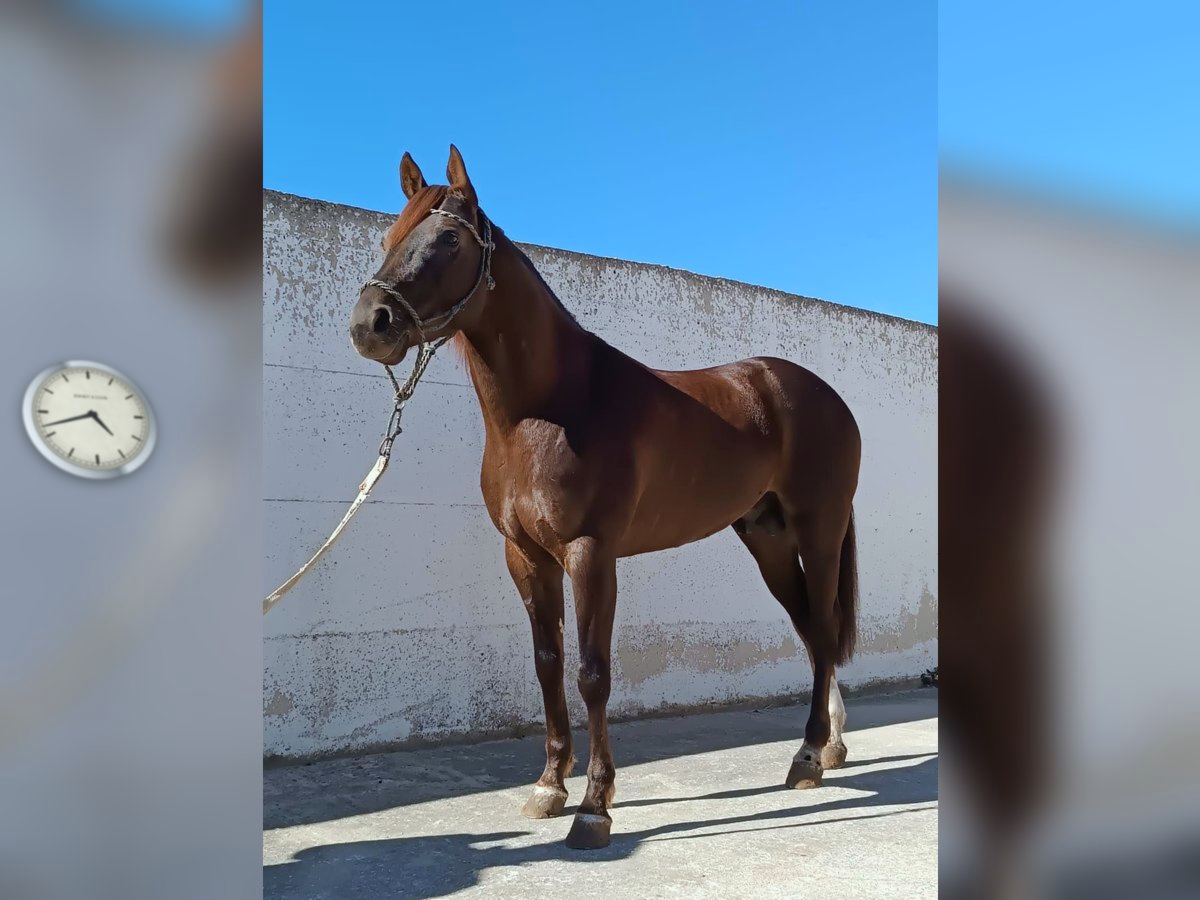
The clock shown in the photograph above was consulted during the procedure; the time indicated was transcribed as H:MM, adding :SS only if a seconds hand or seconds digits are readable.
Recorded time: 4:42
